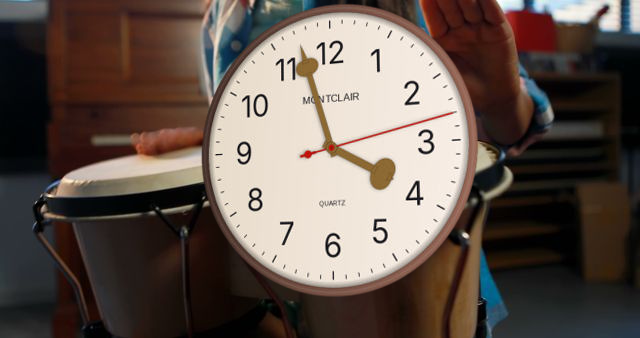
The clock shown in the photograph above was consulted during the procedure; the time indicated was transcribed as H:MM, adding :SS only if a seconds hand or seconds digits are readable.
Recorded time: 3:57:13
